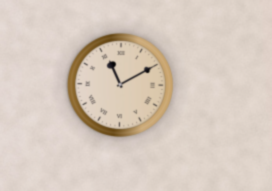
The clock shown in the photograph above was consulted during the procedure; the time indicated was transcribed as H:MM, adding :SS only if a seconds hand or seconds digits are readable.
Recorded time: 11:10
